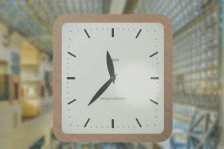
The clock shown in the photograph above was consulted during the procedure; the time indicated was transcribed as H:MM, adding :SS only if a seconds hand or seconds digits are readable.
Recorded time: 11:37
